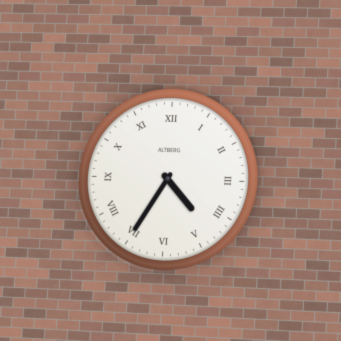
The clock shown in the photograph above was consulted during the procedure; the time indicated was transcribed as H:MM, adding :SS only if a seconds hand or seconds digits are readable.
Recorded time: 4:35
